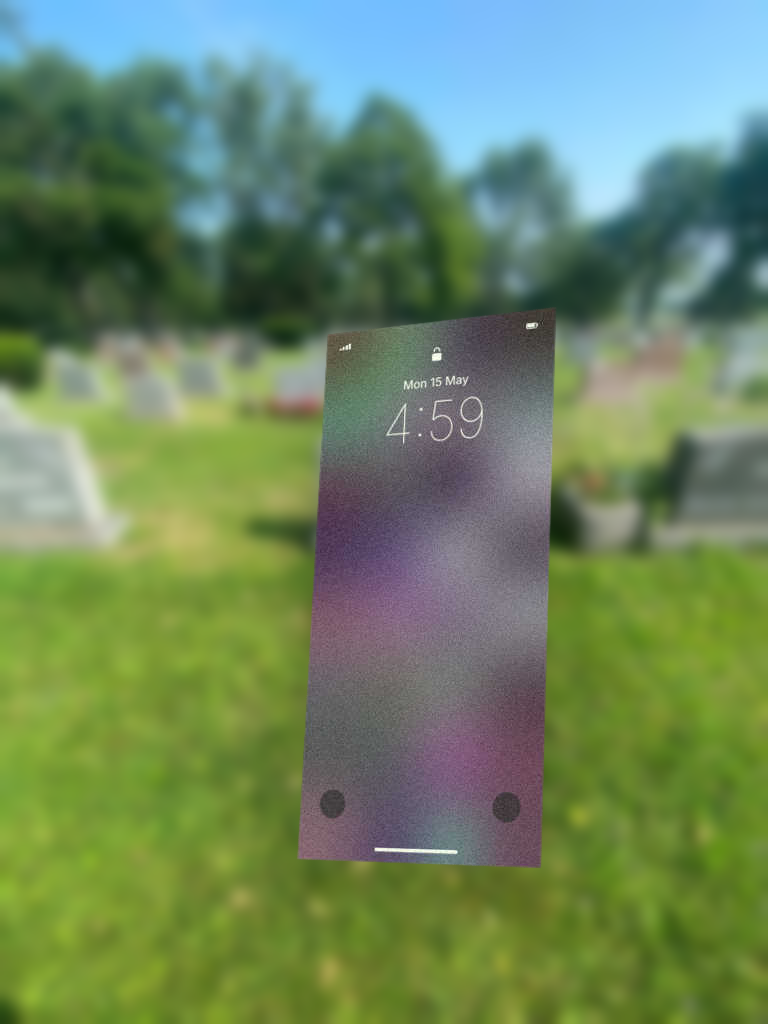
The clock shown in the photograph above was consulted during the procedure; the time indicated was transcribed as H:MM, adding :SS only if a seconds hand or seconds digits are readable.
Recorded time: 4:59
